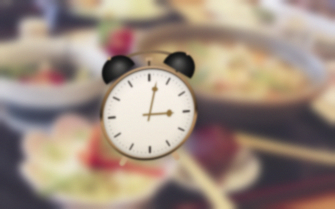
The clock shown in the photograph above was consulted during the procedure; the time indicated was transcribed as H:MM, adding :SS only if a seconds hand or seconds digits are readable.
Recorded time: 3:02
